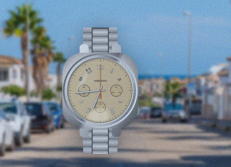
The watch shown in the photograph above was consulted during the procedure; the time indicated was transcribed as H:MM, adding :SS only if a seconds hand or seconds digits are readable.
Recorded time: 6:44
